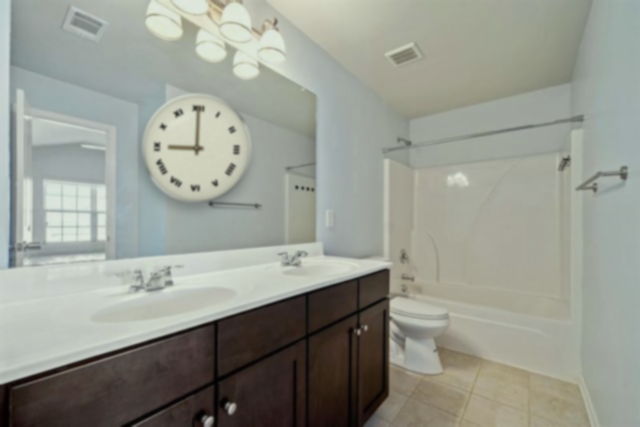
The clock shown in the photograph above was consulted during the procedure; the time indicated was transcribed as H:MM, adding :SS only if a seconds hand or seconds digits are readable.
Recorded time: 9:00
